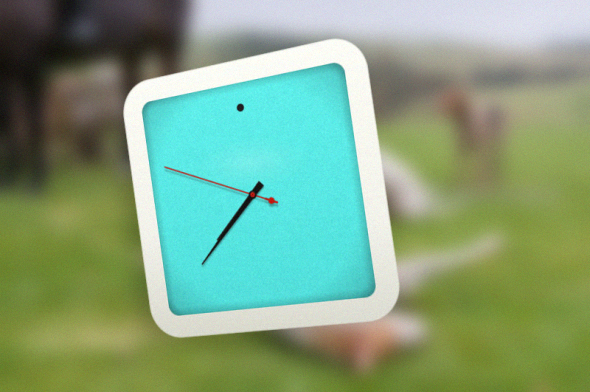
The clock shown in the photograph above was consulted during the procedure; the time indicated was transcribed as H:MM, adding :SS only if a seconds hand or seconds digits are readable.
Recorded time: 7:37:49
